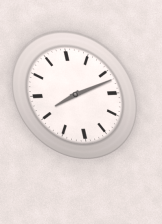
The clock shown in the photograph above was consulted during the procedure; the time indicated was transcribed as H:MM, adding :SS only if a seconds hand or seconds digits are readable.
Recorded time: 8:12
